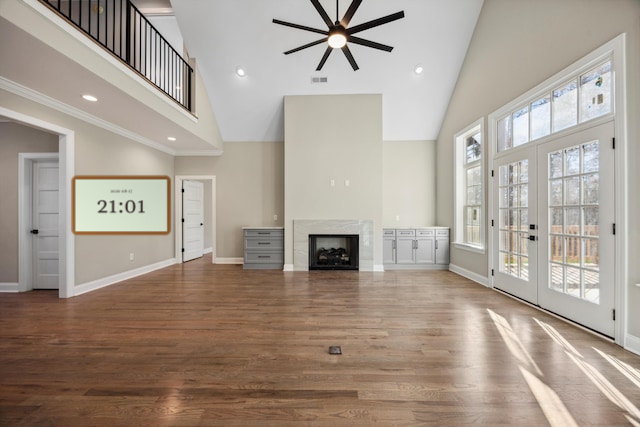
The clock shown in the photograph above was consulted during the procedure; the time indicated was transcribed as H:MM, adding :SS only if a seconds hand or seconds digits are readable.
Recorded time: 21:01
